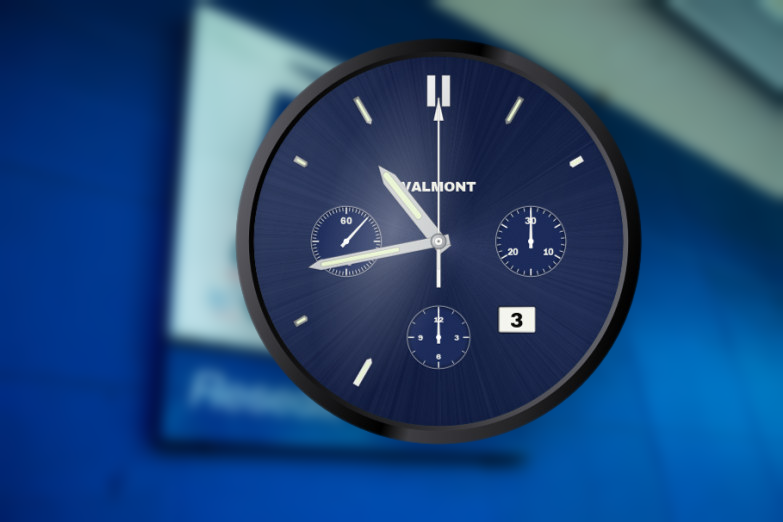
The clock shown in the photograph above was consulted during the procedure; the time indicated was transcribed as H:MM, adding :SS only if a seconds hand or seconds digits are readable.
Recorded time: 10:43:07
